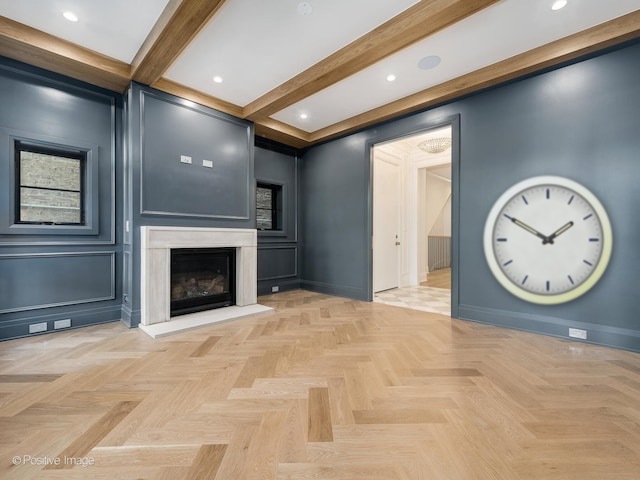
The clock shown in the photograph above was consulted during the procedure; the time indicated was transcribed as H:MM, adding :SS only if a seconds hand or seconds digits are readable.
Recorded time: 1:50
